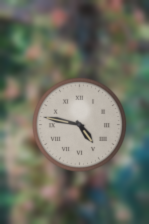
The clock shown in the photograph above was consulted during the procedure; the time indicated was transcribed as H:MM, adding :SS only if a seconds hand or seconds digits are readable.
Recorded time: 4:47
